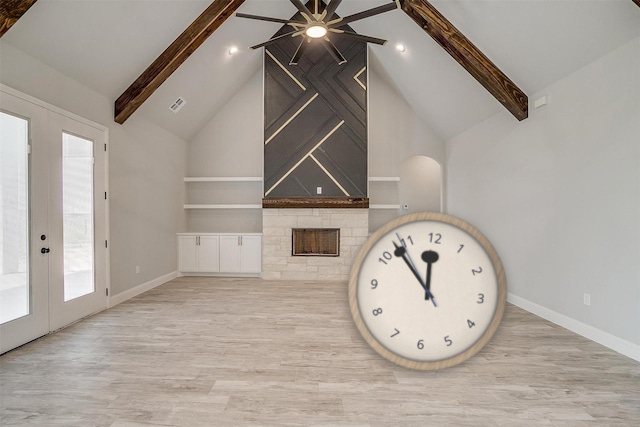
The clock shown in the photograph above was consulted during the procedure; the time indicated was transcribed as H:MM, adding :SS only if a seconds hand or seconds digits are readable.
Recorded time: 11:52:54
